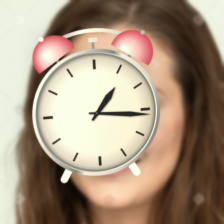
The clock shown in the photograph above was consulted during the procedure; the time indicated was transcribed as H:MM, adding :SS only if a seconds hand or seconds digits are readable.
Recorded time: 1:16
